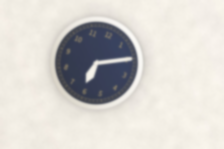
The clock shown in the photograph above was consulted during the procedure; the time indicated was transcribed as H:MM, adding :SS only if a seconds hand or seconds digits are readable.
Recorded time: 6:10
